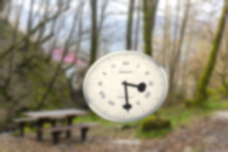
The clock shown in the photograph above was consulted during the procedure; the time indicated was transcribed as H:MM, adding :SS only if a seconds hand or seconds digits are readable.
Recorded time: 3:29
